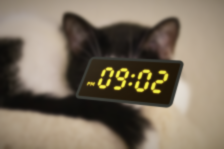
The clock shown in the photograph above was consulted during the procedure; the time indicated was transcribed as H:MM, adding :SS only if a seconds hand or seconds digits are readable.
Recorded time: 9:02
